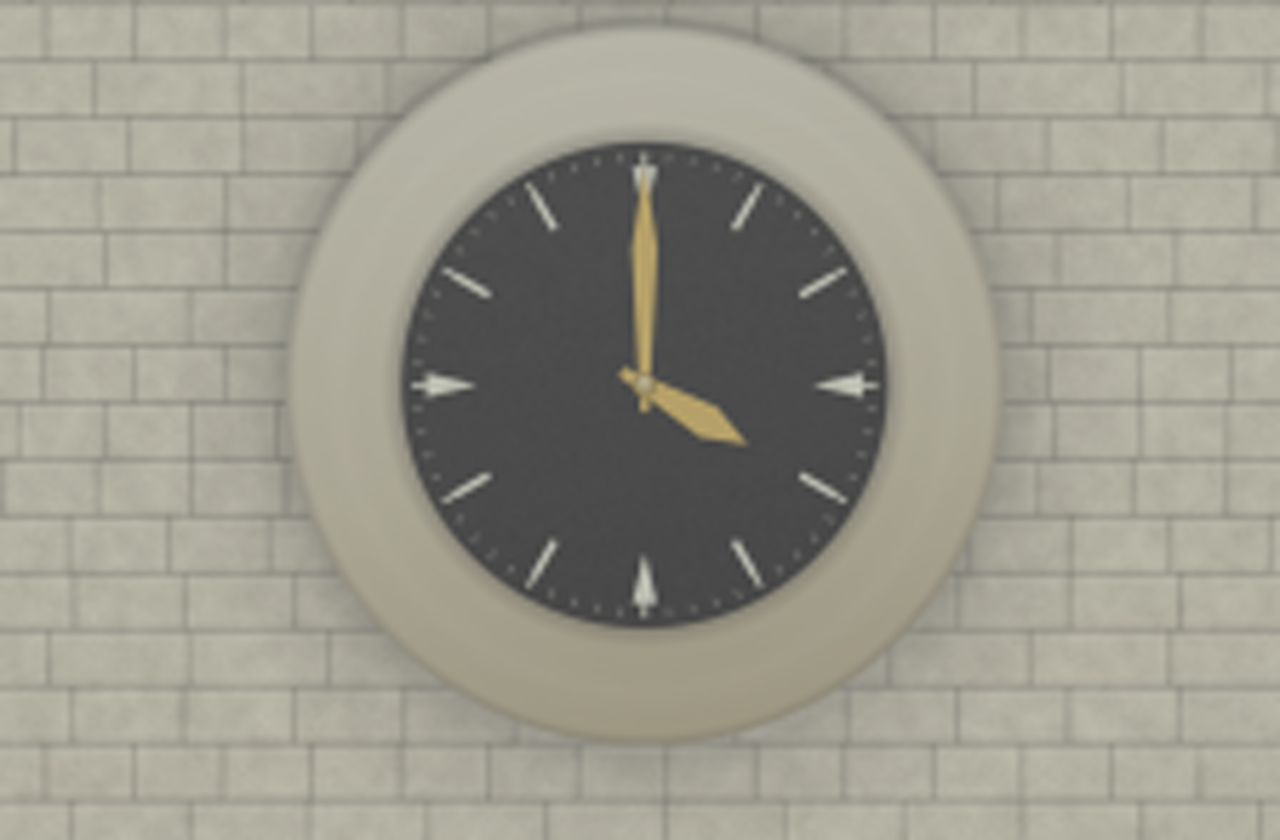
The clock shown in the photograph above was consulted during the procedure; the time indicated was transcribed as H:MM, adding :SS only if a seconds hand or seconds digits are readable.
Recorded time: 4:00
